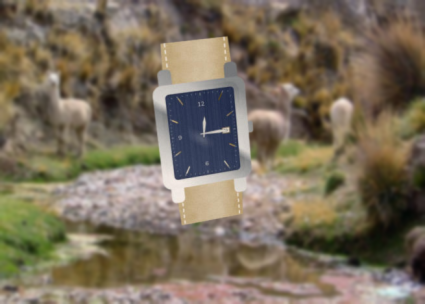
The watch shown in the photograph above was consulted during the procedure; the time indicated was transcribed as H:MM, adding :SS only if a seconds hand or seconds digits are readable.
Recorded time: 12:15
